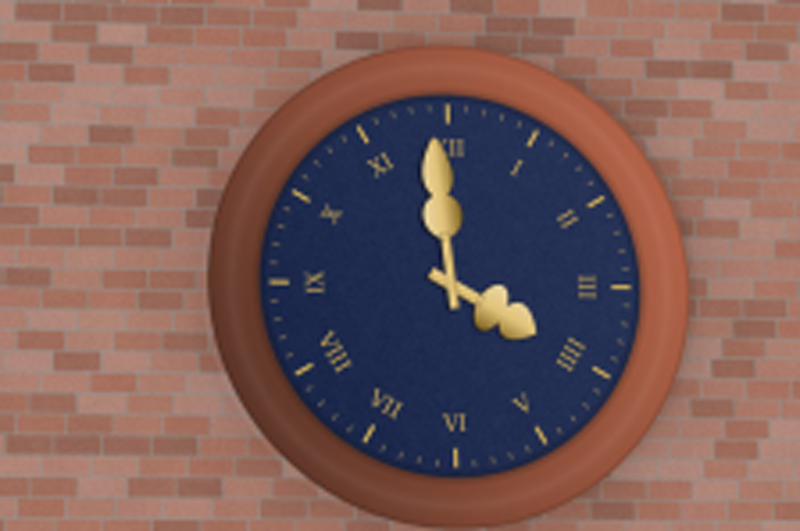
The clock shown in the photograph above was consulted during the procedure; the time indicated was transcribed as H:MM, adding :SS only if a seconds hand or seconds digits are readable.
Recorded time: 3:59
